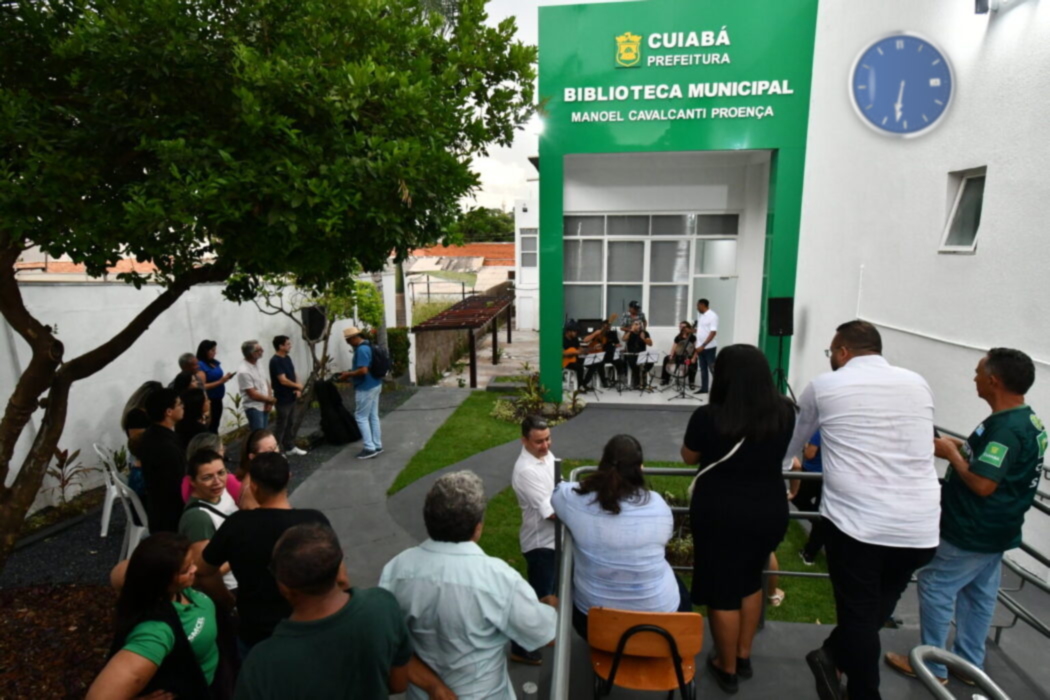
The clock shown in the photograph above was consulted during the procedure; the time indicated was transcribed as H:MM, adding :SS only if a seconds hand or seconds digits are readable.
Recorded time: 6:32
